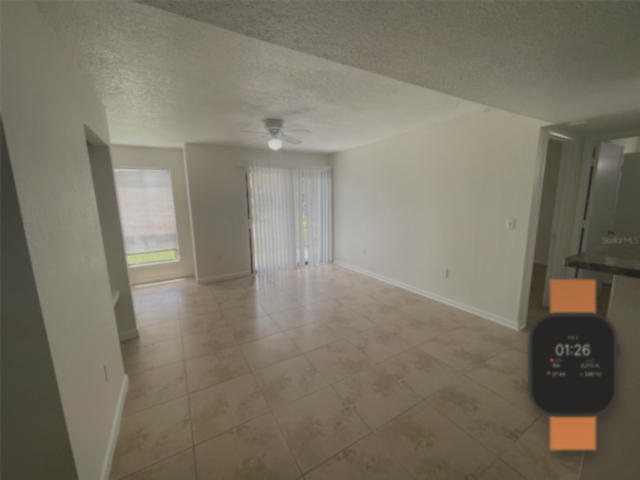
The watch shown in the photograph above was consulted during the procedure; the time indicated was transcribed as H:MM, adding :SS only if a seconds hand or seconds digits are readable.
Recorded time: 1:26
